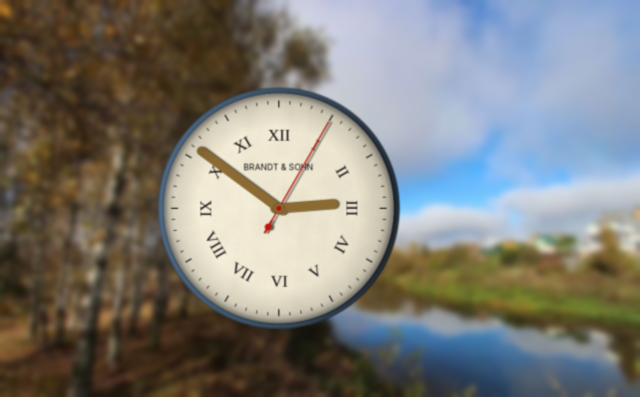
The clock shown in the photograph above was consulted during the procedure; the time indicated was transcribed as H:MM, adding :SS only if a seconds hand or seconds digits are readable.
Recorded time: 2:51:05
